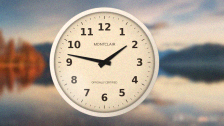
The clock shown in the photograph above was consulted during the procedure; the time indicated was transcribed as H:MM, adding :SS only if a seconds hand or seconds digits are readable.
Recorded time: 1:47
